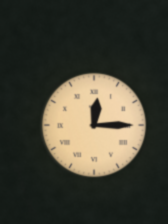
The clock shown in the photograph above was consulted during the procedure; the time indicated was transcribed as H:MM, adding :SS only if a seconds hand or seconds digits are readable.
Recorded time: 12:15
